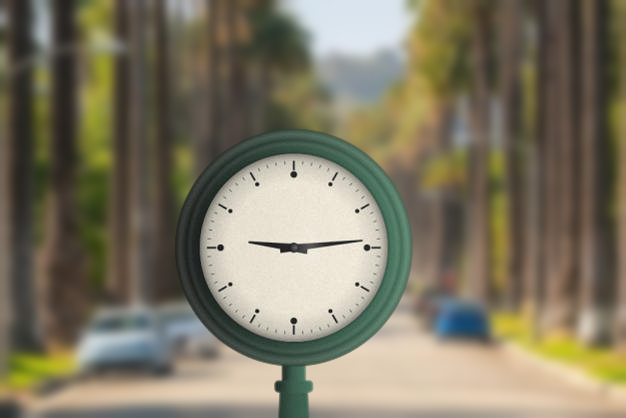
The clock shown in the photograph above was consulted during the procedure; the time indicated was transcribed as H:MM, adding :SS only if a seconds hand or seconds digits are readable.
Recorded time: 9:14
